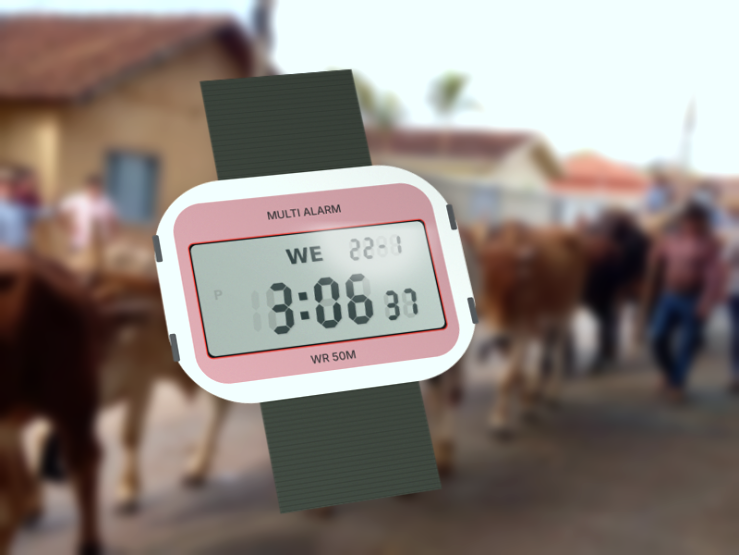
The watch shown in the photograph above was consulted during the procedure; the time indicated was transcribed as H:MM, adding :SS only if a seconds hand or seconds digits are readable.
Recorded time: 3:06:37
